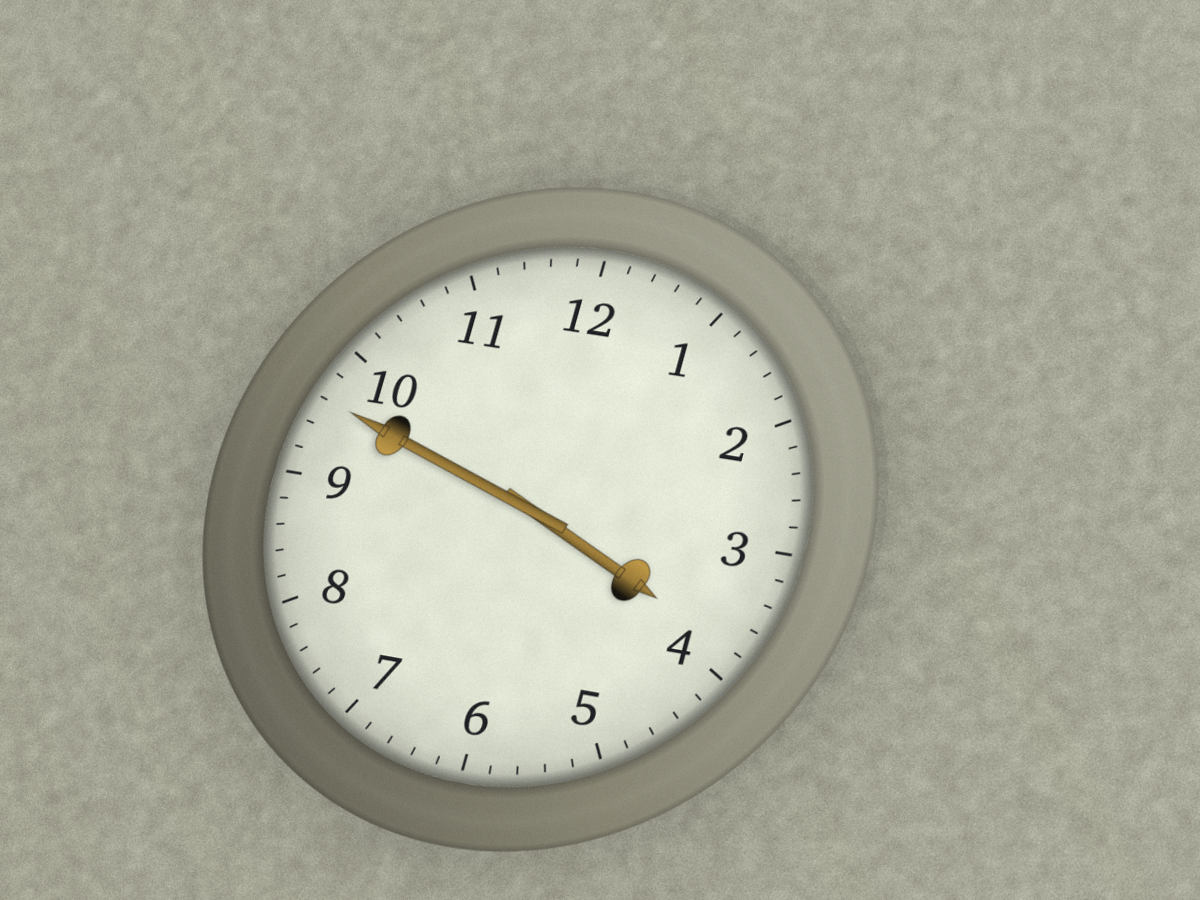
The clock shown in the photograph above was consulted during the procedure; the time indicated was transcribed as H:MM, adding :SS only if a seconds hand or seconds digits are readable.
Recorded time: 3:48
